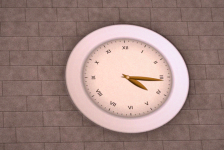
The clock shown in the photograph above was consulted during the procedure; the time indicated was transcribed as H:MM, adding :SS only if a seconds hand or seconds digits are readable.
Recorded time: 4:16
